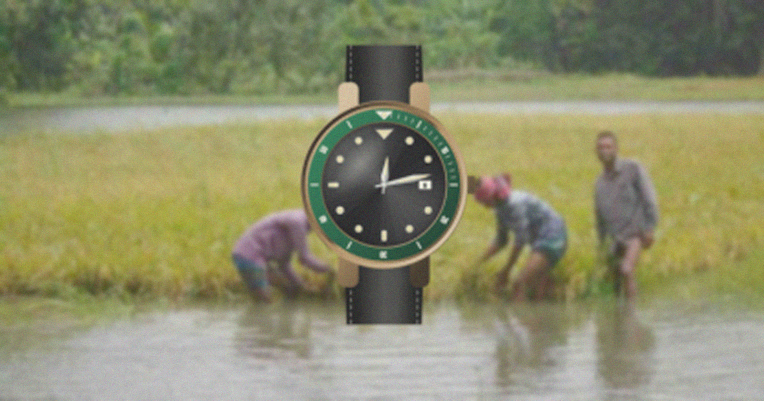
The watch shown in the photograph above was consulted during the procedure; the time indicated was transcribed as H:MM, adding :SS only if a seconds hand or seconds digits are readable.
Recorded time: 12:13
